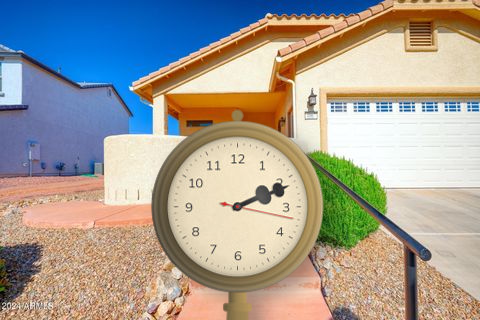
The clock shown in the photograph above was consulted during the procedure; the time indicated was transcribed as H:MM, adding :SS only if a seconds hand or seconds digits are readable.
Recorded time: 2:11:17
